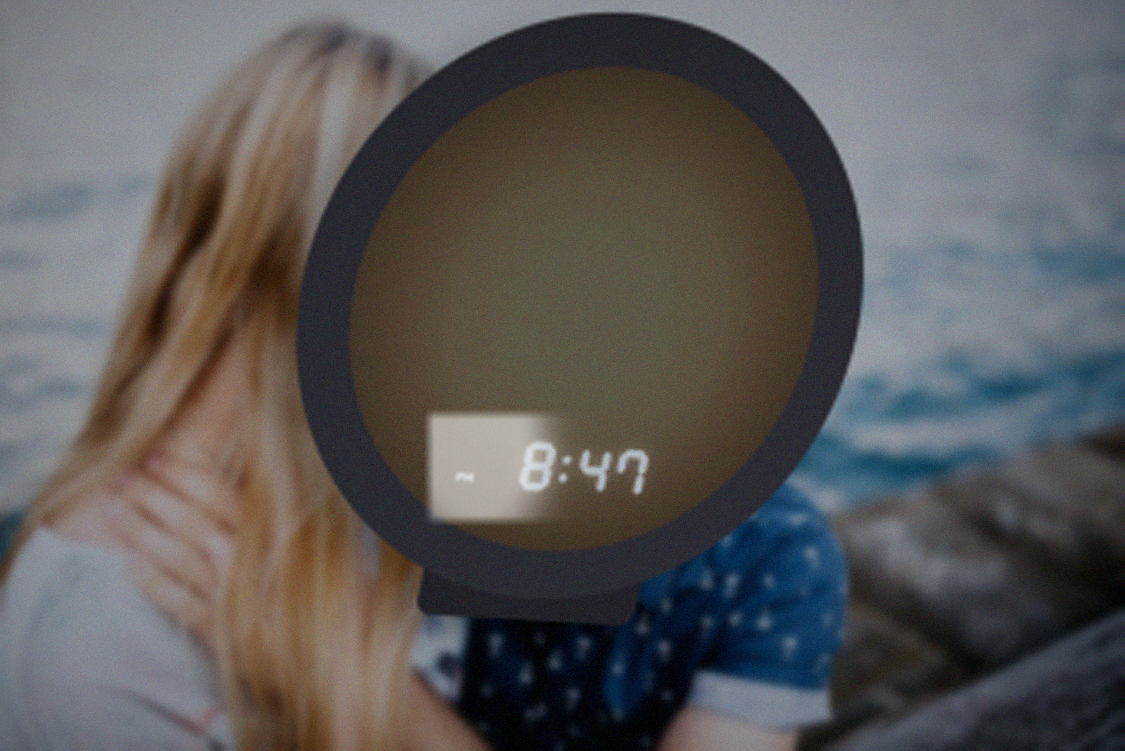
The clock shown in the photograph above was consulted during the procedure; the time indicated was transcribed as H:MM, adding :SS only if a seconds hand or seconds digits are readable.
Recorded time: 8:47
